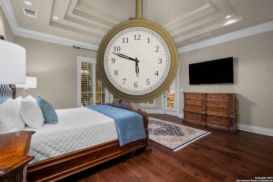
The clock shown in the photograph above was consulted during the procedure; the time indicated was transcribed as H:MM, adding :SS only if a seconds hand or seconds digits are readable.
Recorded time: 5:48
